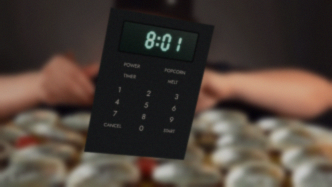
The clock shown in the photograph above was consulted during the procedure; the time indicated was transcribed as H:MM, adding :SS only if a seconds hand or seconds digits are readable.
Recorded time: 8:01
